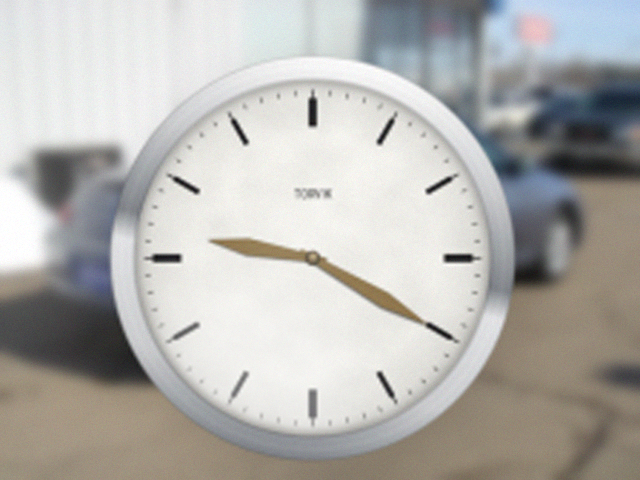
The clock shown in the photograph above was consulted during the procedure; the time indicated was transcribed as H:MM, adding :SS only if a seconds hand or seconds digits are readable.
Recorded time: 9:20
